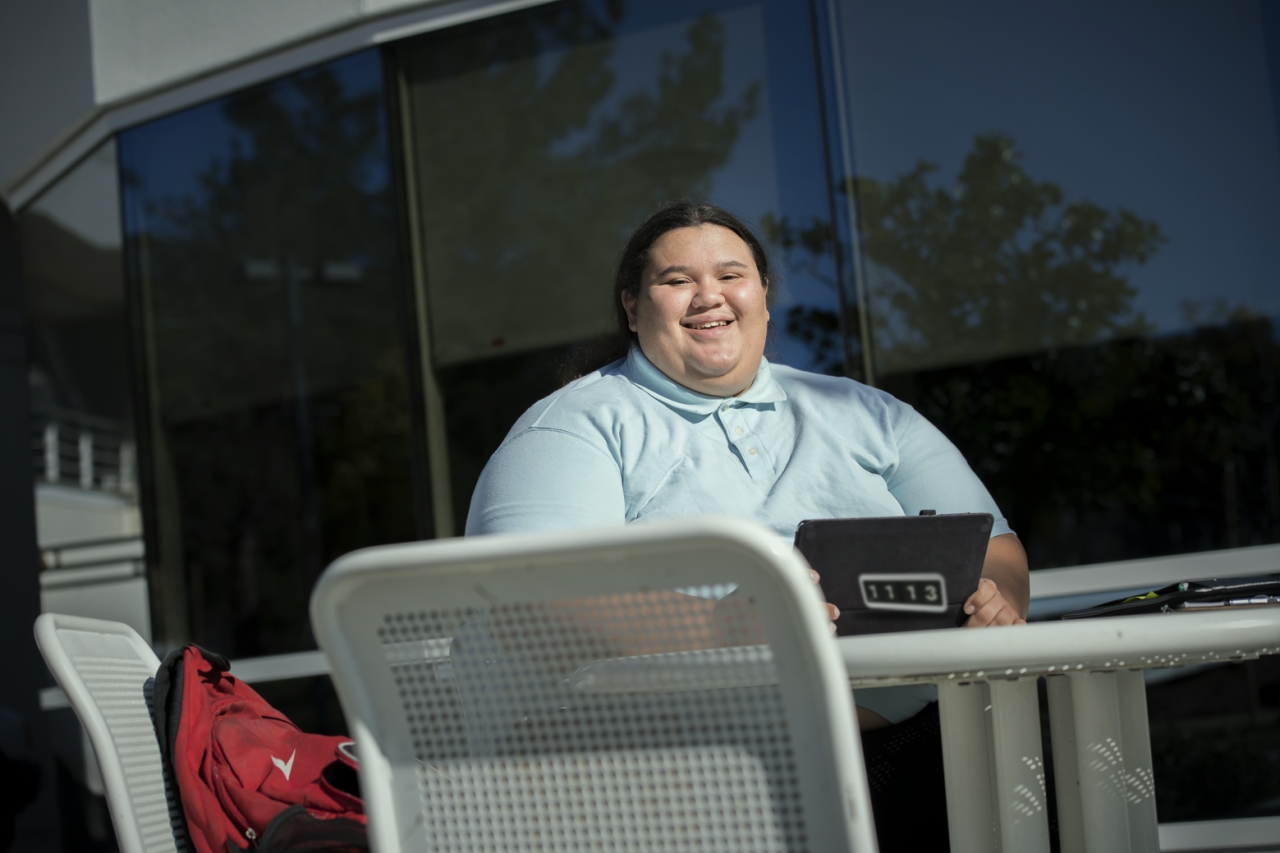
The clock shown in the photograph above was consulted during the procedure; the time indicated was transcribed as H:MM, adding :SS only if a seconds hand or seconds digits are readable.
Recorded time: 11:13
